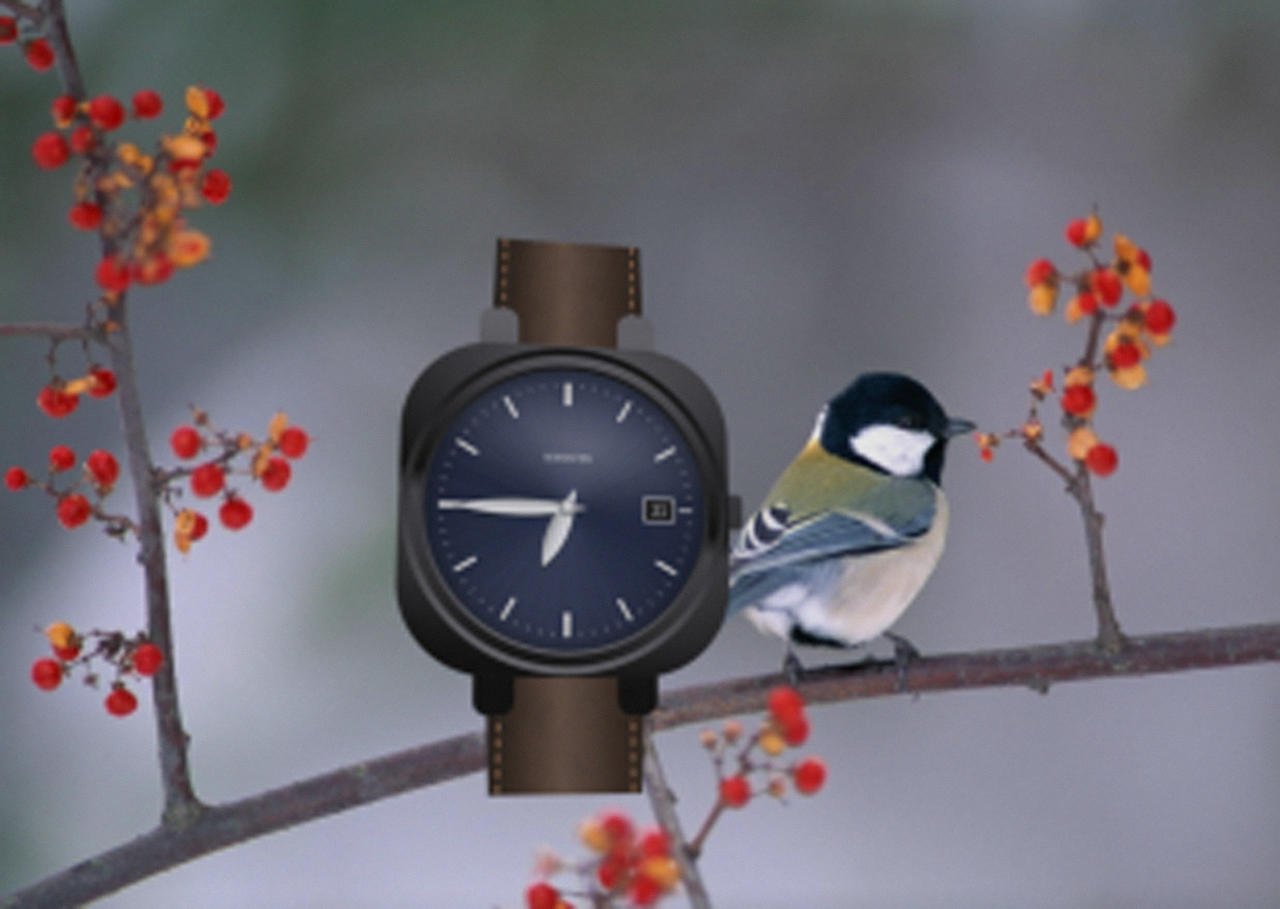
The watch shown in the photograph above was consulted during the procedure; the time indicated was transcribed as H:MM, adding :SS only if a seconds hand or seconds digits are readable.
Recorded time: 6:45
